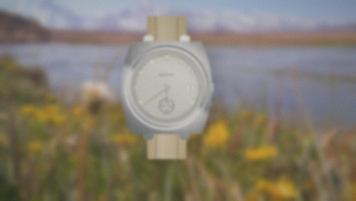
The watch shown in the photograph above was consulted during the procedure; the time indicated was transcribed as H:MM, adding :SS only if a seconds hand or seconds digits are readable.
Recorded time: 5:39
